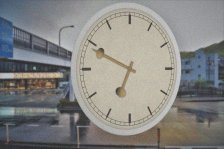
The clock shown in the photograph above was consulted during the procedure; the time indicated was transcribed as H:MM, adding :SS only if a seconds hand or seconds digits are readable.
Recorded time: 6:49
